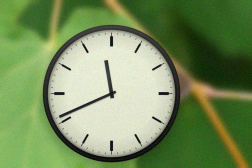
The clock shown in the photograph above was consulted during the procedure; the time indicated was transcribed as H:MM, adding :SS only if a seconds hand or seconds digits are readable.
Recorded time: 11:41
